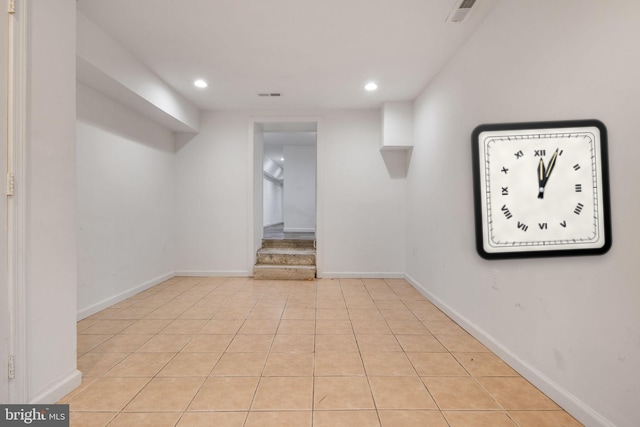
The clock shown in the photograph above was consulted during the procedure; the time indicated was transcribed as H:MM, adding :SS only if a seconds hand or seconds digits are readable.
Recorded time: 12:04
